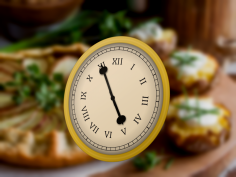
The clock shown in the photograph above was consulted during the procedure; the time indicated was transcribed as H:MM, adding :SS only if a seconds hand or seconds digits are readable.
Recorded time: 4:55
